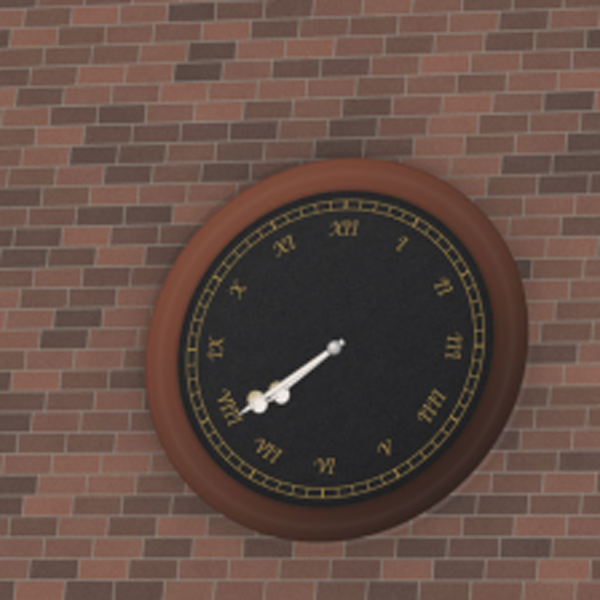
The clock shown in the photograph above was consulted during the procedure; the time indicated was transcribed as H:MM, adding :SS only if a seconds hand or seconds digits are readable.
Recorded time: 7:39
